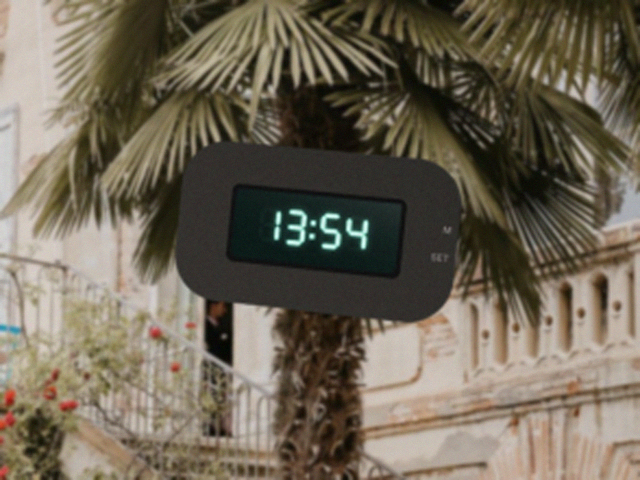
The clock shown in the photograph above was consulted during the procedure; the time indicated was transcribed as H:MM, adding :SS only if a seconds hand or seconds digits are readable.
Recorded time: 13:54
